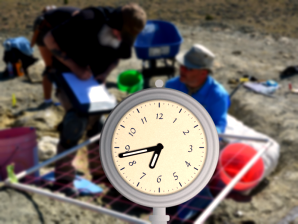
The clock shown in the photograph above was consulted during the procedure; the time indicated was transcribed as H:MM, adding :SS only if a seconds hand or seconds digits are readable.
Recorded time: 6:43
